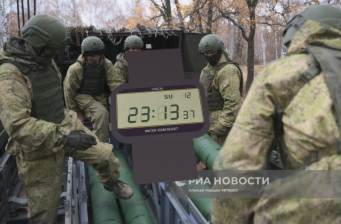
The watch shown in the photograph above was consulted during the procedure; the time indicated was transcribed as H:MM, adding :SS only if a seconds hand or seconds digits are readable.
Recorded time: 23:13:37
